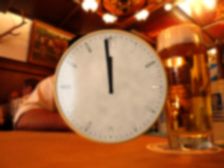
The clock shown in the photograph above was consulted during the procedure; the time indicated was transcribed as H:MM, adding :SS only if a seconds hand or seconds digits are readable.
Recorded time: 11:59
